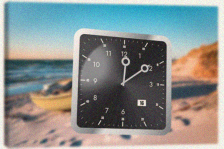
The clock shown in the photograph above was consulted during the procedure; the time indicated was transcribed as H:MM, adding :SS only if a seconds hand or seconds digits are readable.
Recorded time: 12:09
